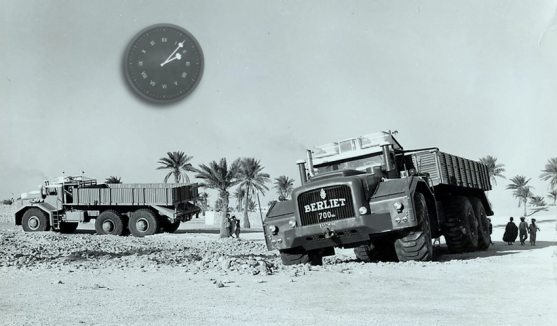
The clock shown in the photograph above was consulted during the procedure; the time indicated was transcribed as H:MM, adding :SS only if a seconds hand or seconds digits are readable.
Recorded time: 2:07
